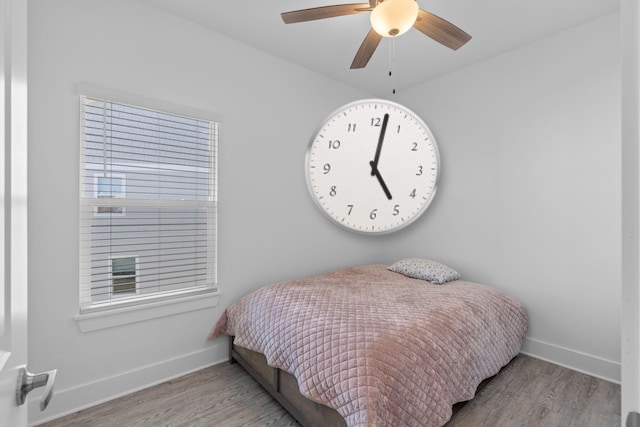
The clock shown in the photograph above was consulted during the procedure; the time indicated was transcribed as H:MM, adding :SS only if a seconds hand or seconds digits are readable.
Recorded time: 5:02
